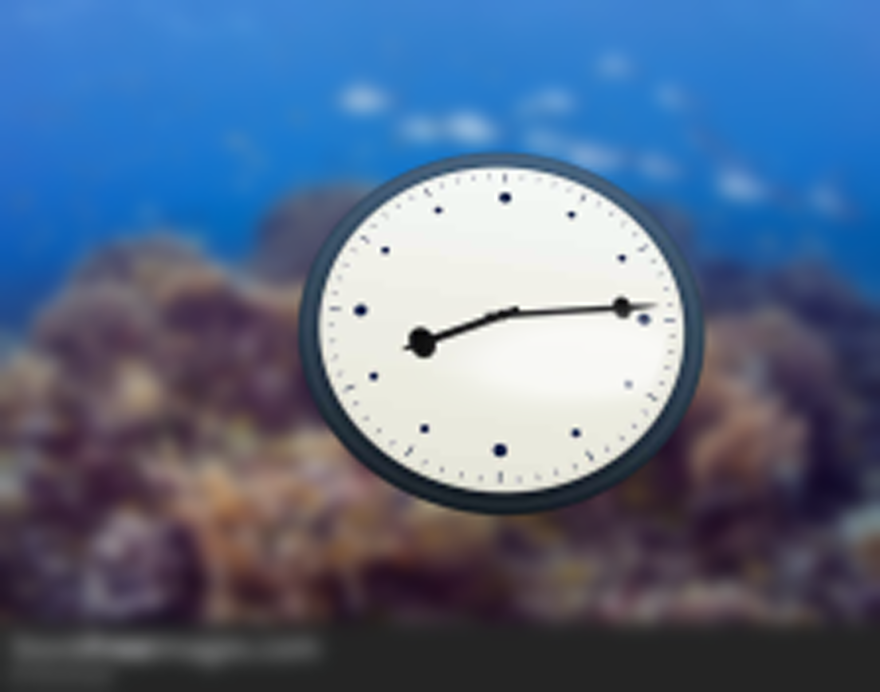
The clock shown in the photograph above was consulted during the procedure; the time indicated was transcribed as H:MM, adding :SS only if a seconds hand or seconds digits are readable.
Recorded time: 8:14
